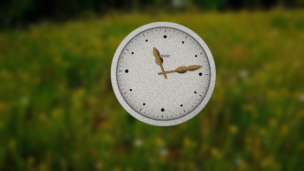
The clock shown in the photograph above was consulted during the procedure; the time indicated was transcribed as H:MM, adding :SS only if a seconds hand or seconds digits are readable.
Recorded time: 11:13
